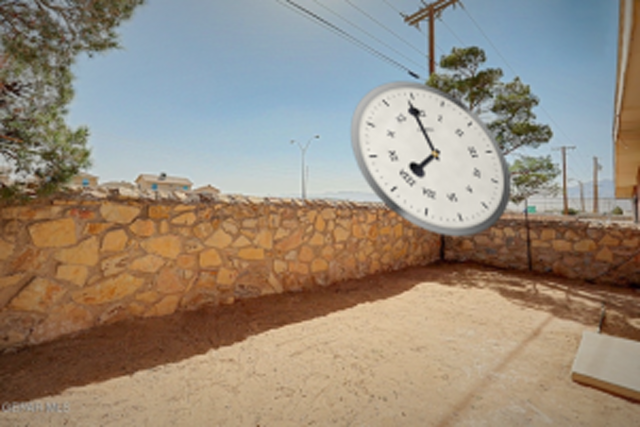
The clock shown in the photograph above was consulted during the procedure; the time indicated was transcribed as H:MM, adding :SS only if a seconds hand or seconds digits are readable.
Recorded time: 7:59
